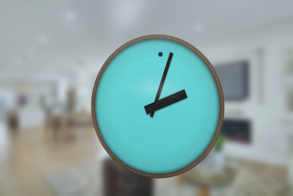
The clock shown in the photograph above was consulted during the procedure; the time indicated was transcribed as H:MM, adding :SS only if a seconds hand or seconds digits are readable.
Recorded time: 2:02
